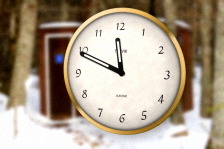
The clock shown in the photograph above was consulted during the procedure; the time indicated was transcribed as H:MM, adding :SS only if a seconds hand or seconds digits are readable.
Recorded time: 11:49
